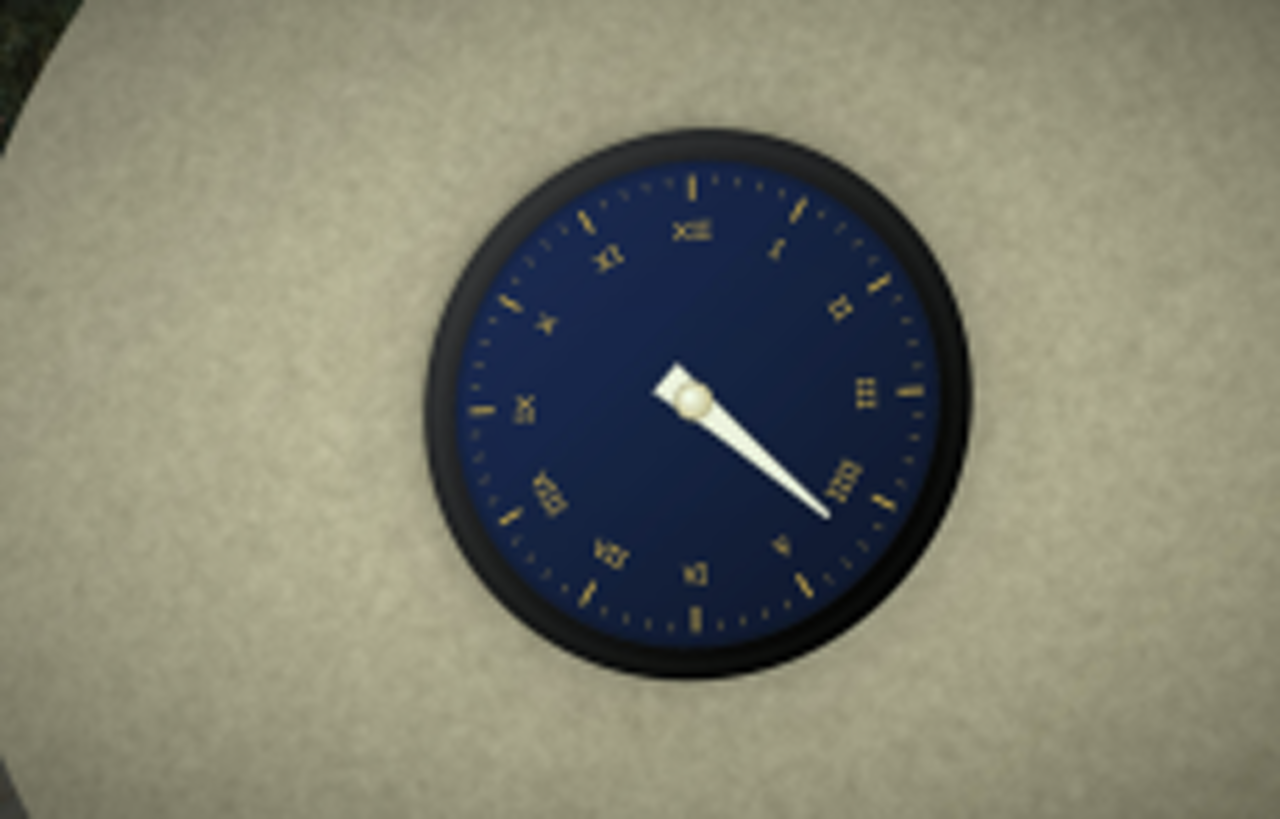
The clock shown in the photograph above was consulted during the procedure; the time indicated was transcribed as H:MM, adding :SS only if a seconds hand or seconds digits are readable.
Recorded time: 4:22
